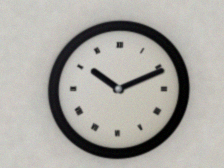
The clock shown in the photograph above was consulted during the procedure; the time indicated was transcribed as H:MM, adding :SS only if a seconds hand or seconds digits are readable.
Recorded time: 10:11
